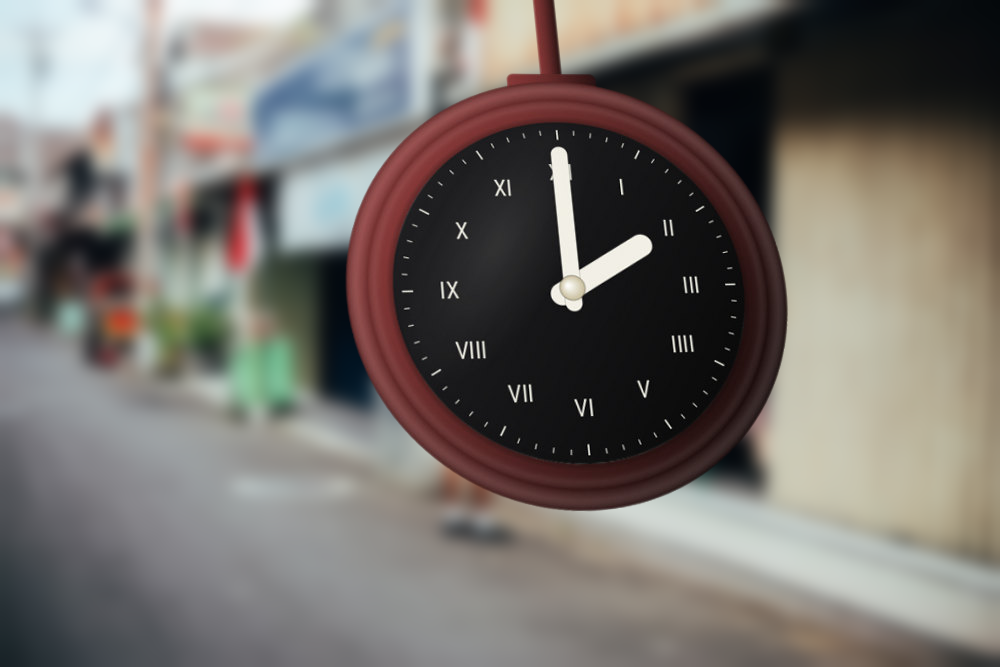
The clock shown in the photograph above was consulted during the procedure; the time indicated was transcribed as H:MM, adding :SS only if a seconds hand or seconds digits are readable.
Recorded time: 2:00
